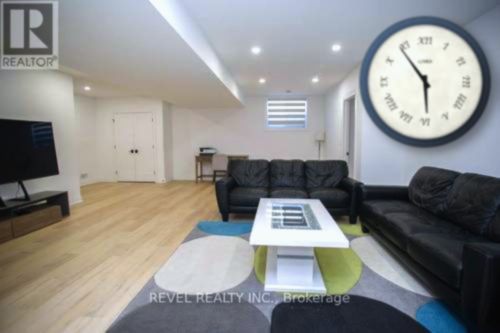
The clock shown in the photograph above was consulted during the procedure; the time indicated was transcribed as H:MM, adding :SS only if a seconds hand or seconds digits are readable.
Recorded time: 5:54
